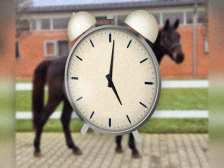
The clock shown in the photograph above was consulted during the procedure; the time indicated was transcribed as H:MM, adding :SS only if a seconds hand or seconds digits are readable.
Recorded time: 5:01
